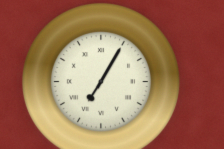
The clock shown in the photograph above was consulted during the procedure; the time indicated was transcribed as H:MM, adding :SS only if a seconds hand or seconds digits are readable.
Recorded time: 7:05
